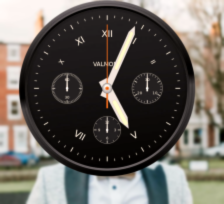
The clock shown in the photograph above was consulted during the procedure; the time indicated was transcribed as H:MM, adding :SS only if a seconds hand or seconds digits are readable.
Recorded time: 5:04
